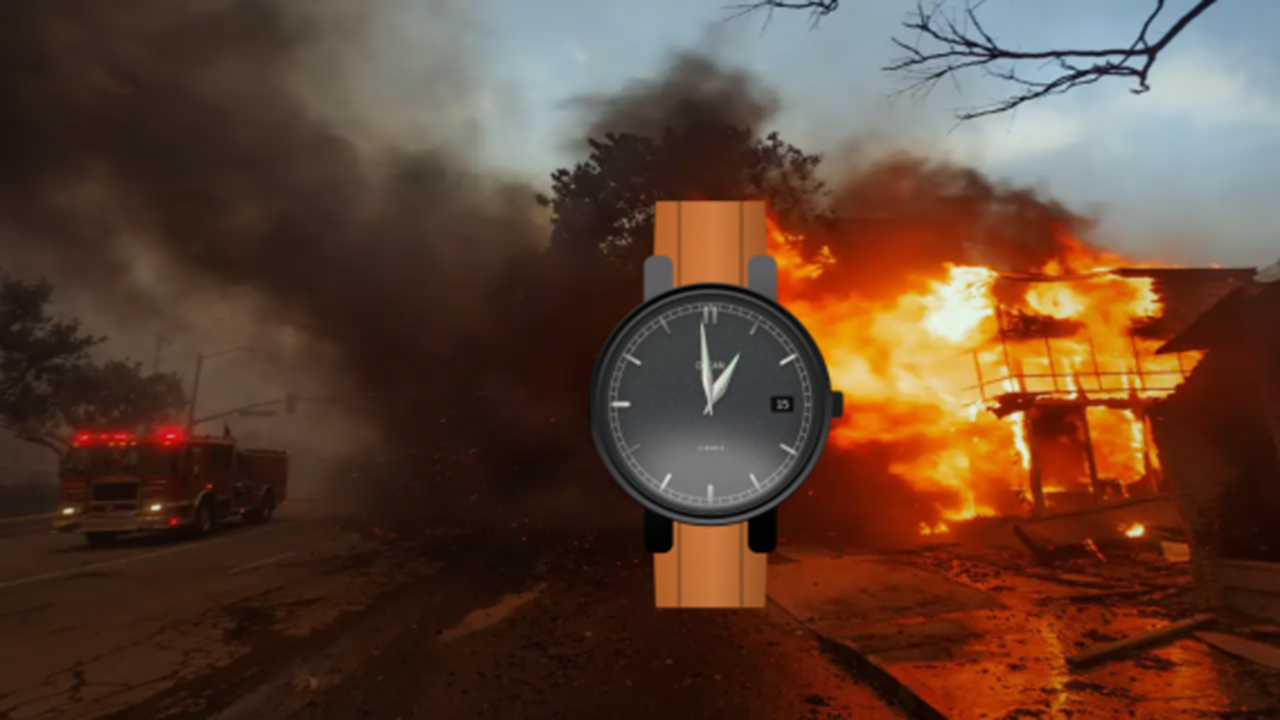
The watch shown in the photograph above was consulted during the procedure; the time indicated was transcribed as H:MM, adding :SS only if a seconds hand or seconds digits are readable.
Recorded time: 12:59
